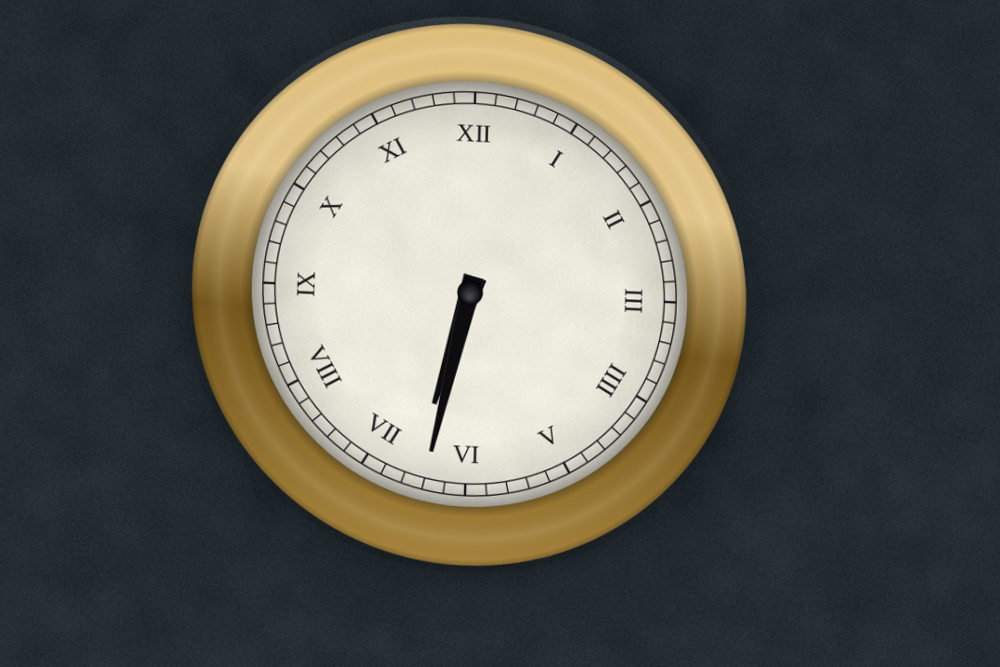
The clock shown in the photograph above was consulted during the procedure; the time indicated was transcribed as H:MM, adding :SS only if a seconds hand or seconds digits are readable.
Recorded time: 6:32
